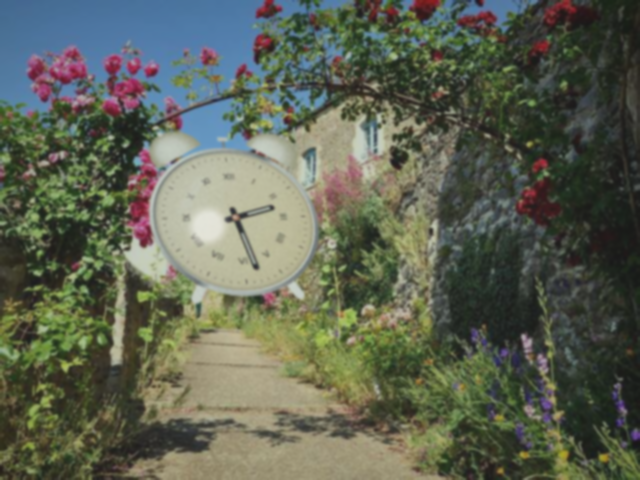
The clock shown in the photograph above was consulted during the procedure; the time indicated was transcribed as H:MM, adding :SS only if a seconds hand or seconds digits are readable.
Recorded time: 2:28
